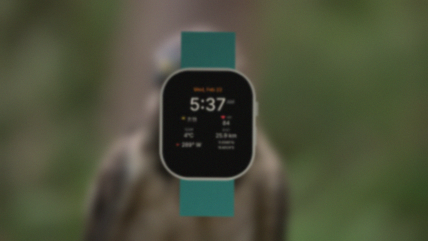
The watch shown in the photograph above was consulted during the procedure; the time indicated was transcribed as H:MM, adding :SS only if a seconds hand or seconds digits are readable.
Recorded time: 5:37
